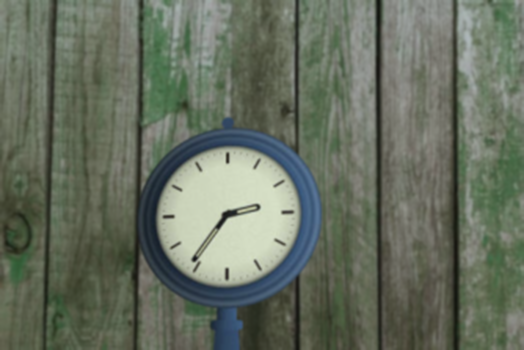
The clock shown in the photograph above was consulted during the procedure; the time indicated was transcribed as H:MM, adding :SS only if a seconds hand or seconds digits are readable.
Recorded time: 2:36
